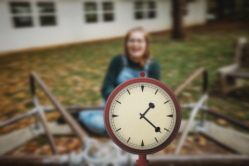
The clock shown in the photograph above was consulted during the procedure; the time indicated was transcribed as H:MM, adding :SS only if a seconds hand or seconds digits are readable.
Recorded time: 1:22
